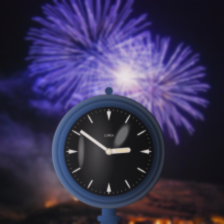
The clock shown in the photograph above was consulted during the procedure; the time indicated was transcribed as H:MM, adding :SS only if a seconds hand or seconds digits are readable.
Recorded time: 2:51
